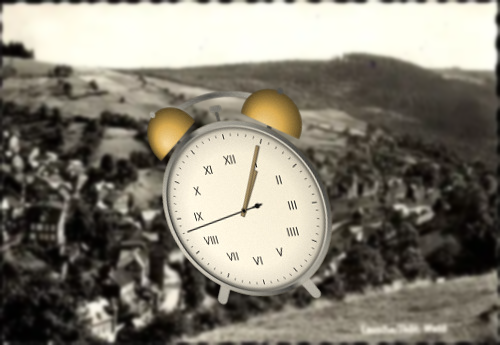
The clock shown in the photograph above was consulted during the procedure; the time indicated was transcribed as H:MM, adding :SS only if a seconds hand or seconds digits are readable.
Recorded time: 1:04:43
